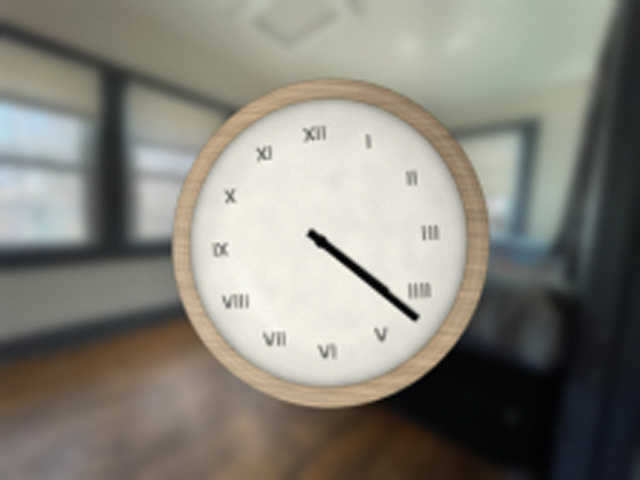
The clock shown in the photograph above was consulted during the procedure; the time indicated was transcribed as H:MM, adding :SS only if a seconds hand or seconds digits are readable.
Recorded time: 4:22
